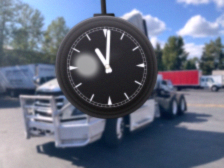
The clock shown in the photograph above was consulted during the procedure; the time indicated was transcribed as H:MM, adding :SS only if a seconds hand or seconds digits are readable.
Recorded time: 11:01
